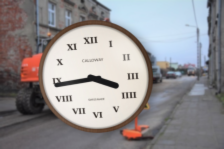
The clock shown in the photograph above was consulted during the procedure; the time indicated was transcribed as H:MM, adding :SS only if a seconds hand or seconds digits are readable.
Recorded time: 3:44
